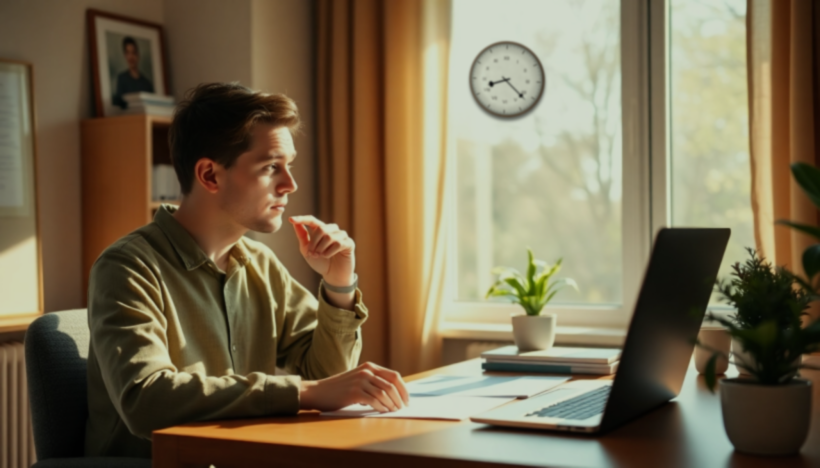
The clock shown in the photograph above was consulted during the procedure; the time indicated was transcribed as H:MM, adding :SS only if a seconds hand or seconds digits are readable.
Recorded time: 8:22
